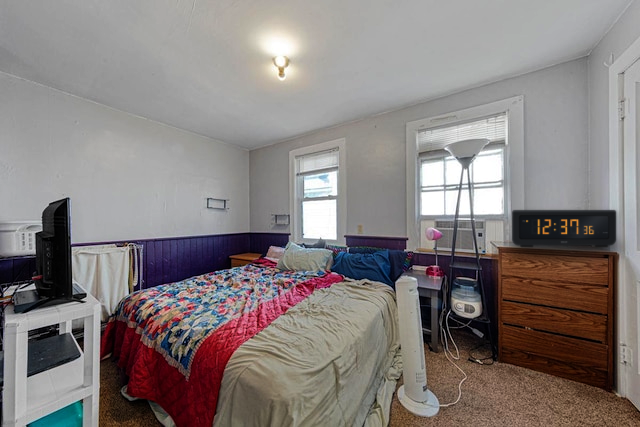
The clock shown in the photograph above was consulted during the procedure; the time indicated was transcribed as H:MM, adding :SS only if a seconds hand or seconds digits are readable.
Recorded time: 12:37
